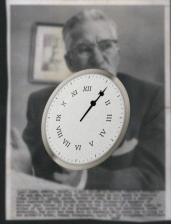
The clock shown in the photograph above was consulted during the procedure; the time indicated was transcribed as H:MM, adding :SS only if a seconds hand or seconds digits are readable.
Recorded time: 1:06
